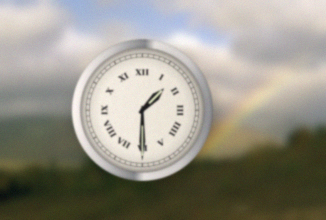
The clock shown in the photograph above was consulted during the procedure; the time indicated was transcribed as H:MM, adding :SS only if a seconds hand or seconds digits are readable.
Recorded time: 1:30
